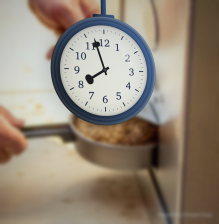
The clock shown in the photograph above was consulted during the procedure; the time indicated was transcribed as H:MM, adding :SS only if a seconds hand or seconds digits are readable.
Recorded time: 7:57
